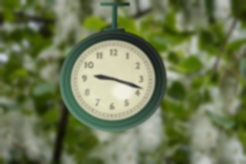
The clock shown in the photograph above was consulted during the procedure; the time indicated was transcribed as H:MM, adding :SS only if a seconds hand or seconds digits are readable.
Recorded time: 9:18
